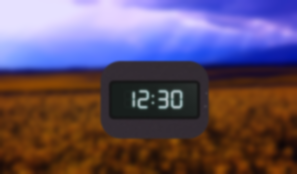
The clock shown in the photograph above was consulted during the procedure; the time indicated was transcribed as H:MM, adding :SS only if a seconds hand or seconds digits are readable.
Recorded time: 12:30
